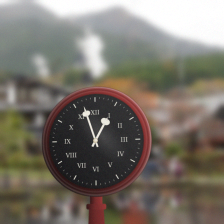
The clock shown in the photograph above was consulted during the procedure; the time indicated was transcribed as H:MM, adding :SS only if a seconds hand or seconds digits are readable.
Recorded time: 12:57
